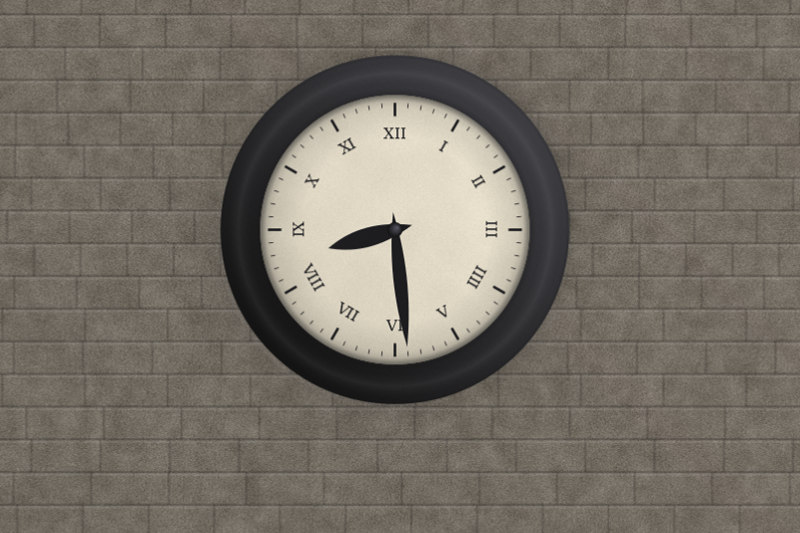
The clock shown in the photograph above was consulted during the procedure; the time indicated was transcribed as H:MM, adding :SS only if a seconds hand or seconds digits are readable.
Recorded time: 8:29
